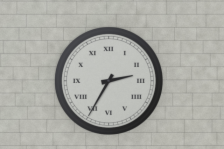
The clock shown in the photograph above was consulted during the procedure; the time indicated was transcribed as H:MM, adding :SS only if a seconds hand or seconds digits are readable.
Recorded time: 2:35
